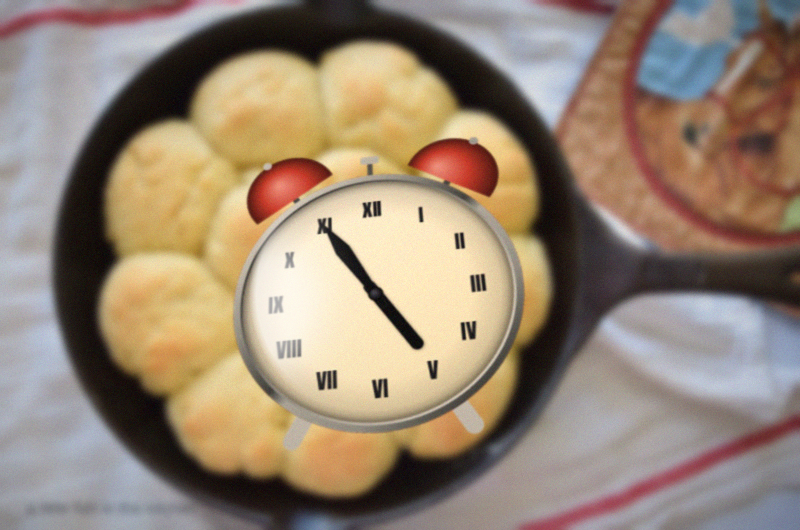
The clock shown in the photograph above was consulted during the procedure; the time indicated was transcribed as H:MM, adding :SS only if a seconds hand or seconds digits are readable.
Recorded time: 4:55
